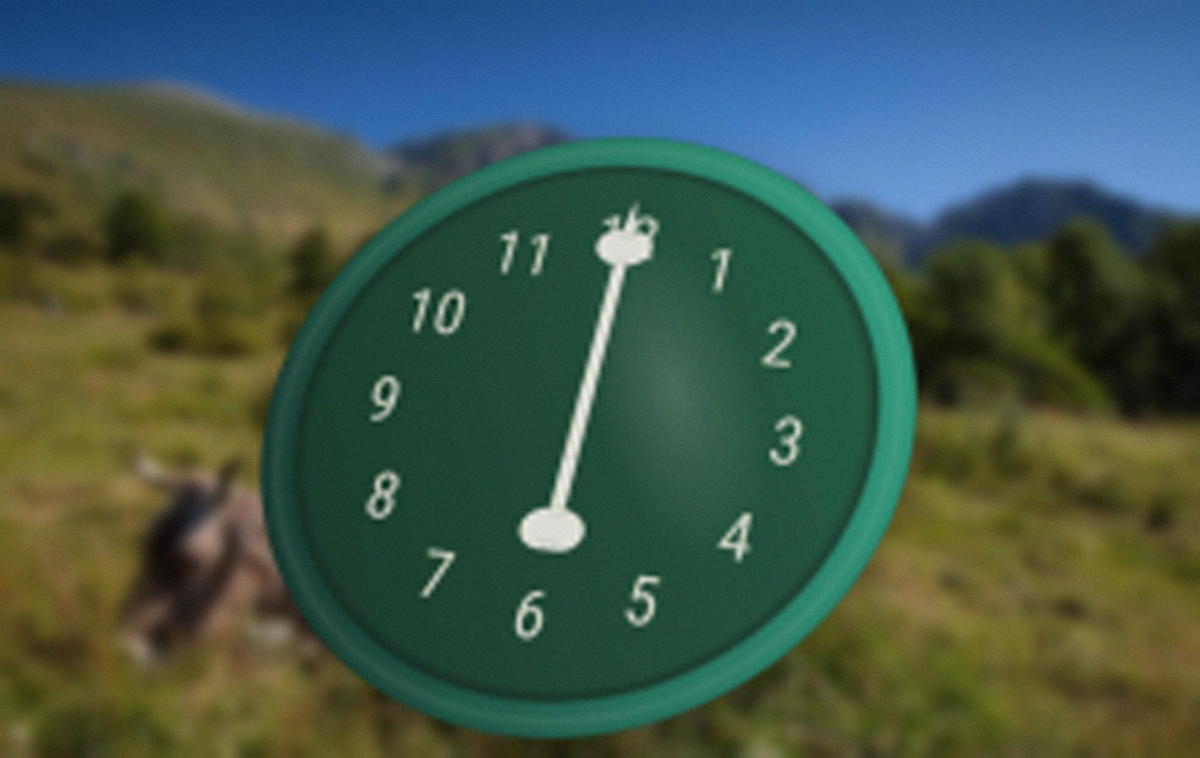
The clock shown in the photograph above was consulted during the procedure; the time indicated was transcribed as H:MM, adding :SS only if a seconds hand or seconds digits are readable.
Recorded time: 6:00
